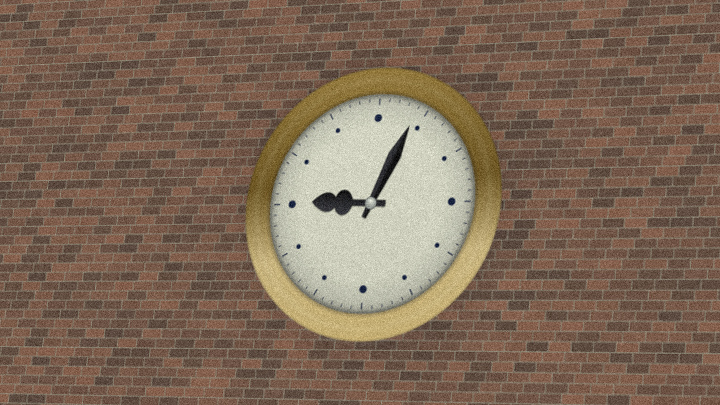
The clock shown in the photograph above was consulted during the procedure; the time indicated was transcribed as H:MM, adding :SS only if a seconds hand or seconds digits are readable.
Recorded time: 9:04
